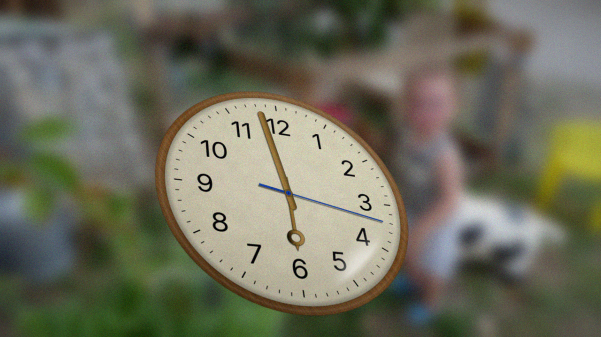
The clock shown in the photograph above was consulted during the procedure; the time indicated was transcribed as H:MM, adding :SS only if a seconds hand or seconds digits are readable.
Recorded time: 5:58:17
